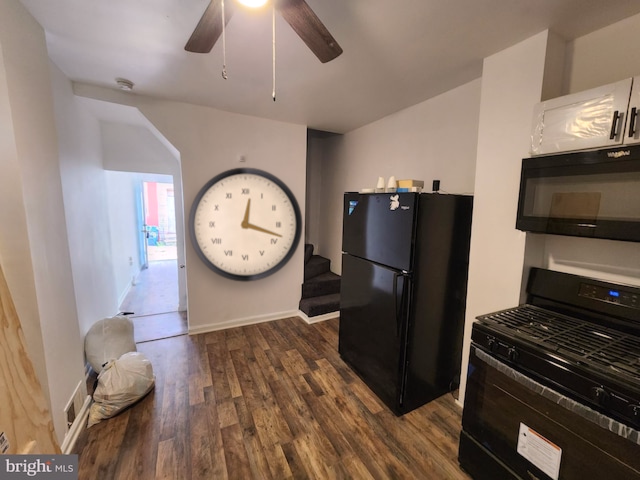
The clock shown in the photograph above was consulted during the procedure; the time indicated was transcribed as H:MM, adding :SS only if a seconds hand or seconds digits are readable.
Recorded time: 12:18
